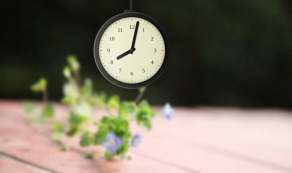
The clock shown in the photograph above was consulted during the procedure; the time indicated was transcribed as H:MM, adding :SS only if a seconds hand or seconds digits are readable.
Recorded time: 8:02
